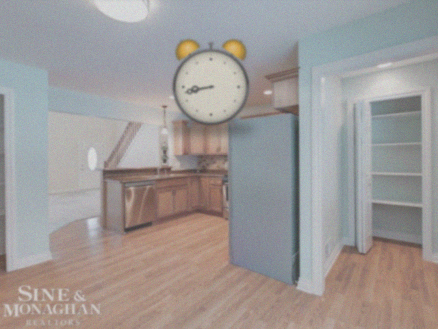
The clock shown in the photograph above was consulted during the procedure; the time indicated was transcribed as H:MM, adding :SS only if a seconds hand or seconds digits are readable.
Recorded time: 8:43
